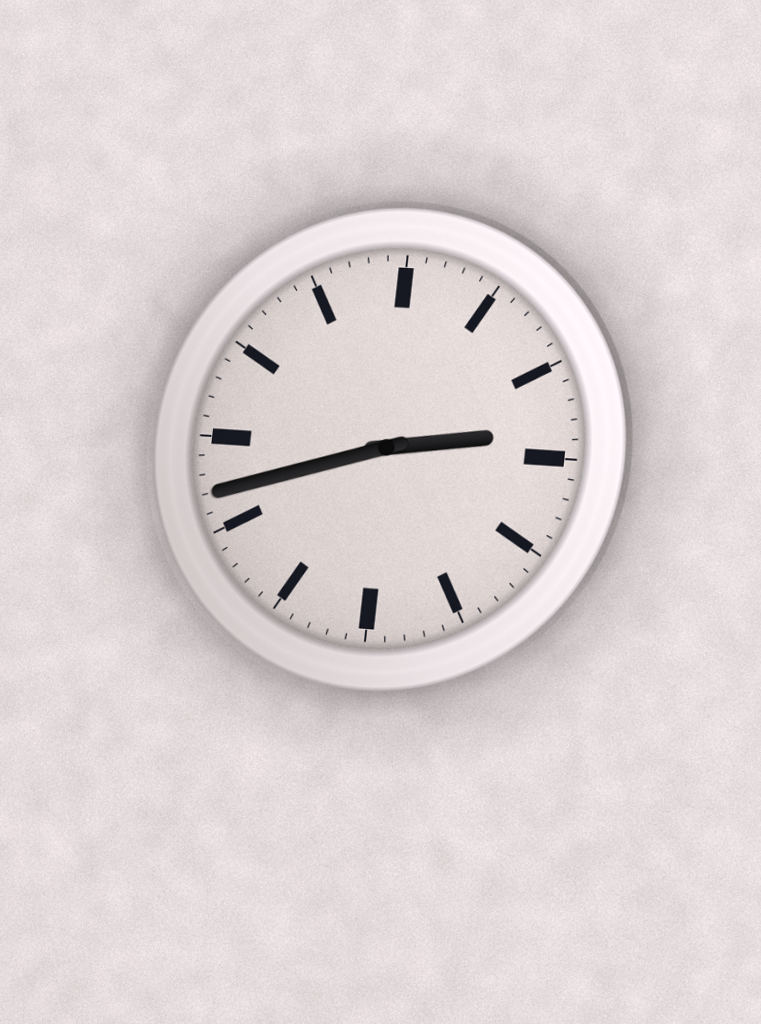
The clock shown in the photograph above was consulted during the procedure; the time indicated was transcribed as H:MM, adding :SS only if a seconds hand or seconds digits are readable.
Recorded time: 2:42
